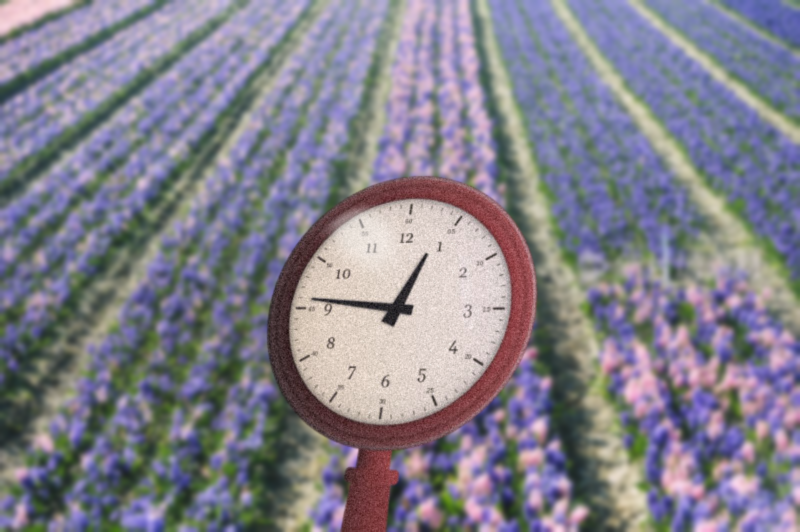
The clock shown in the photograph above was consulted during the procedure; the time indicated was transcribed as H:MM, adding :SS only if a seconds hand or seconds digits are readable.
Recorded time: 12:46
